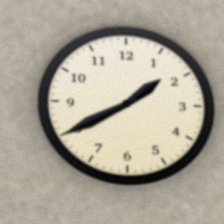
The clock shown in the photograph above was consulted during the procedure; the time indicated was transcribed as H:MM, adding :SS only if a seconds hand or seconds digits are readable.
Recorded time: 1:40
